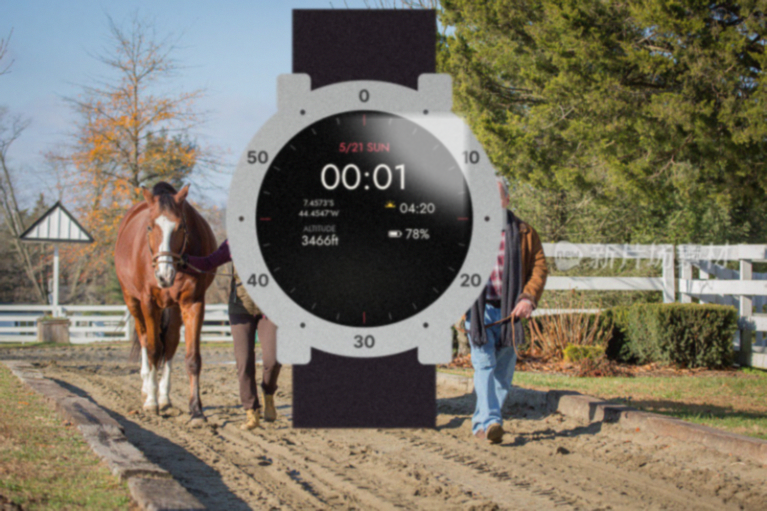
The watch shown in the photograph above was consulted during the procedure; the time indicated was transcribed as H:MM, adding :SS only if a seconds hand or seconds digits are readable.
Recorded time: 0:01
